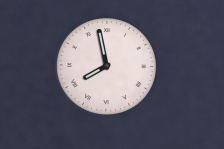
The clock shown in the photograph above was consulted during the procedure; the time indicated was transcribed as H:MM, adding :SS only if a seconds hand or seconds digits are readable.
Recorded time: 7:58
